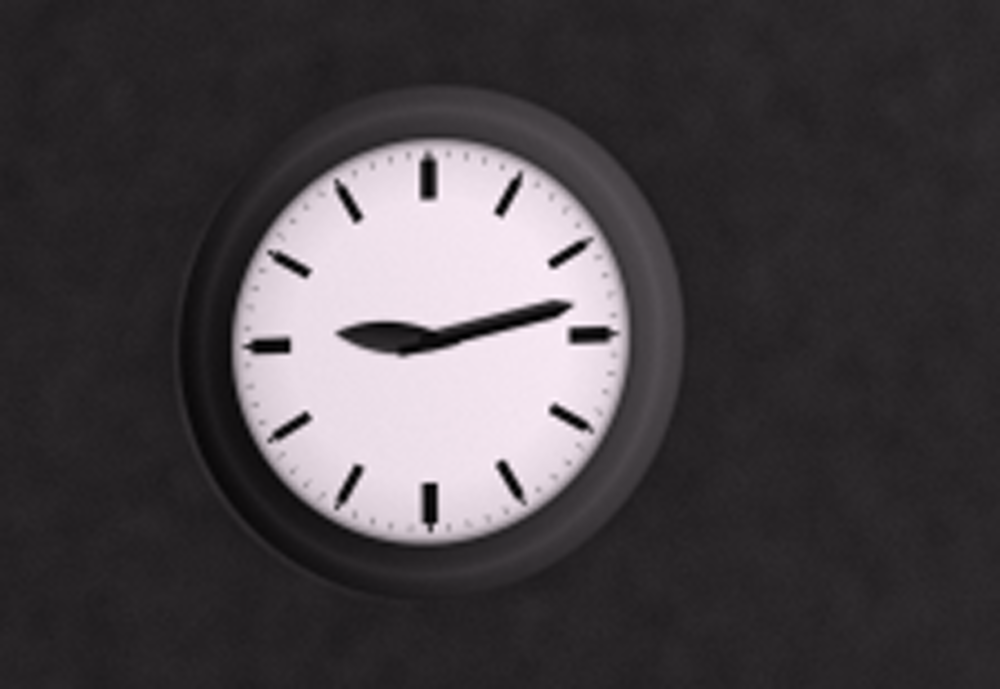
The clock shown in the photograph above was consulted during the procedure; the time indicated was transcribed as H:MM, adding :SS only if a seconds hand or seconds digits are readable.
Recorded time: 9:13
